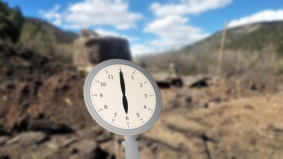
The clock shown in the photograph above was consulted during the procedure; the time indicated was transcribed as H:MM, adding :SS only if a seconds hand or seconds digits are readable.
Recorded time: 6:00
